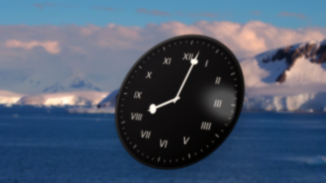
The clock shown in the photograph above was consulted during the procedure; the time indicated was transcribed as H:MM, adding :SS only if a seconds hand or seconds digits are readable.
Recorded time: 8:02
